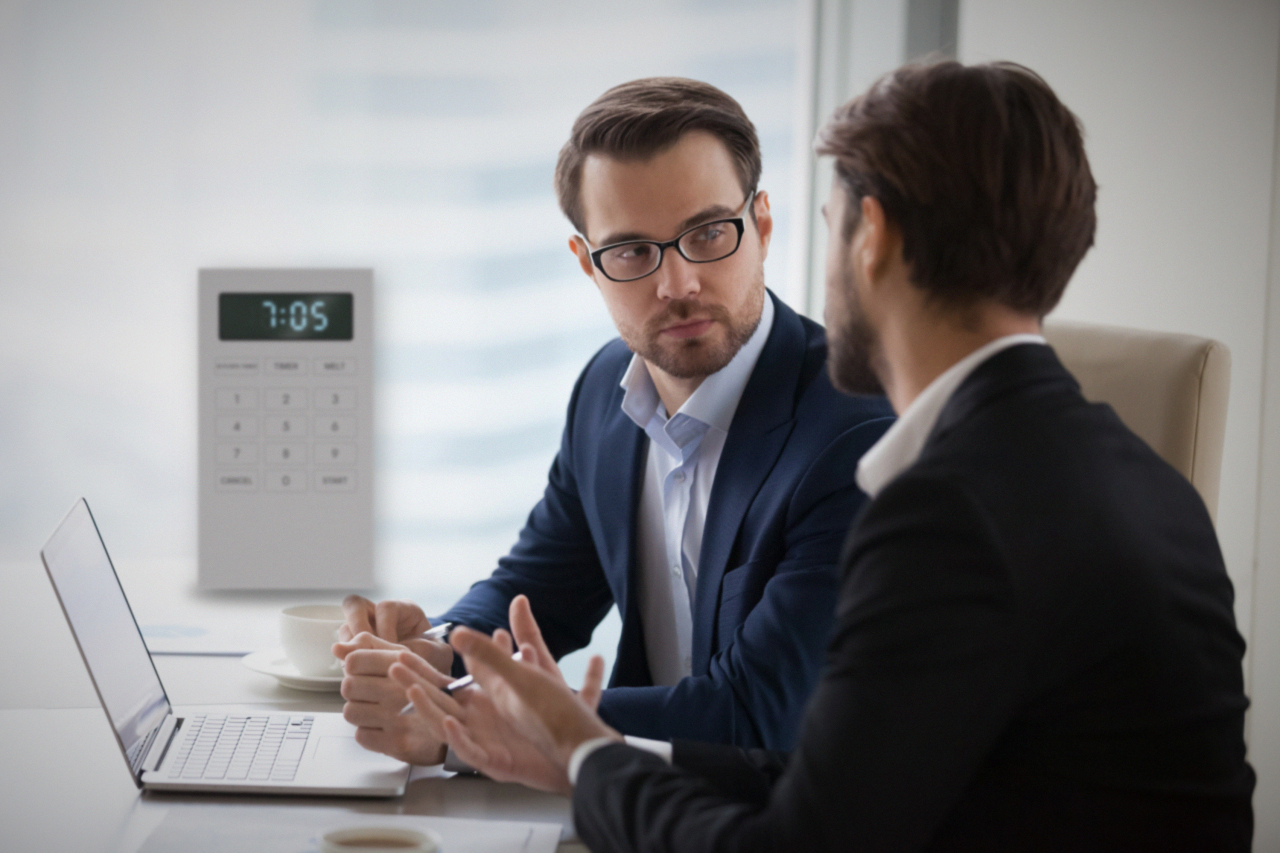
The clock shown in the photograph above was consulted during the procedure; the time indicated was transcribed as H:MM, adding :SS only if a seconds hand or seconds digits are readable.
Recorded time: 7:05
